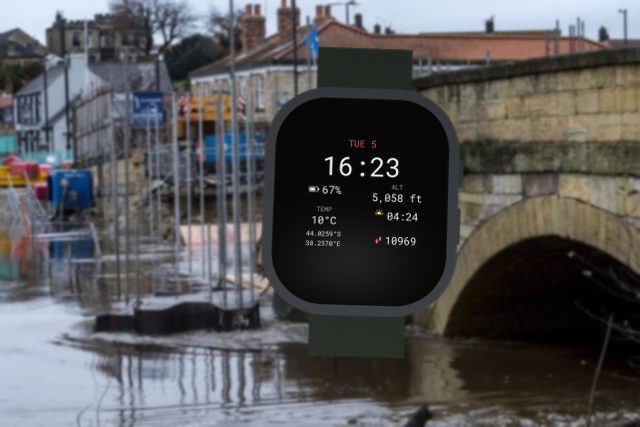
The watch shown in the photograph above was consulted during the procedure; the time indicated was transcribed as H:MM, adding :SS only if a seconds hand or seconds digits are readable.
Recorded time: 16:23
